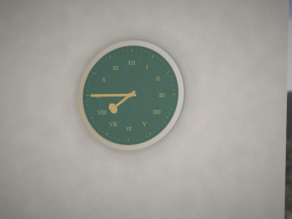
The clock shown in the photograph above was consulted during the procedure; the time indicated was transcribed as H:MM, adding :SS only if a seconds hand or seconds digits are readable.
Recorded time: 7:45
